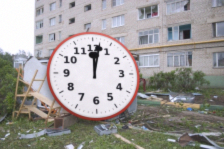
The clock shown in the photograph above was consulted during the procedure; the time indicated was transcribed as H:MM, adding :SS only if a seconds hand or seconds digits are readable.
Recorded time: 12:02
